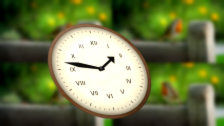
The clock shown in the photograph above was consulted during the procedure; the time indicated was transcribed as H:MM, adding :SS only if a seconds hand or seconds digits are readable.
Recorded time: 1:47
